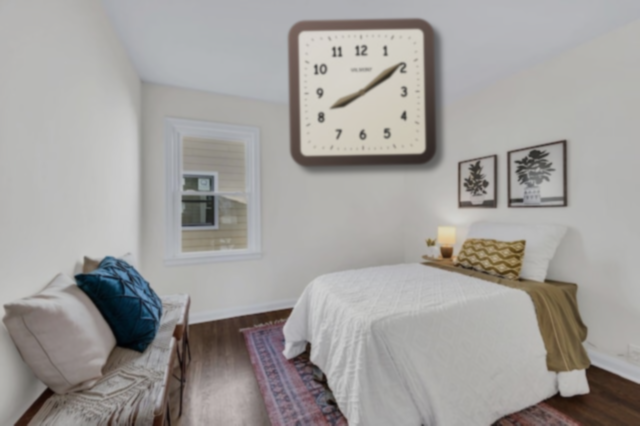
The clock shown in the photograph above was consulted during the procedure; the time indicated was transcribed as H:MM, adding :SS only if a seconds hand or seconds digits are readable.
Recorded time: 8:09
